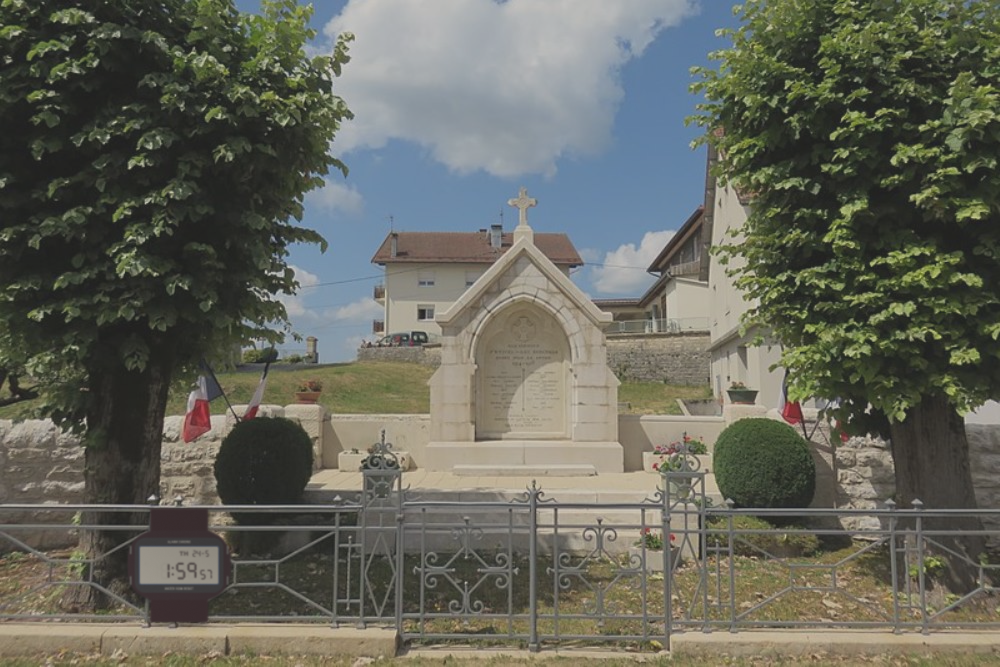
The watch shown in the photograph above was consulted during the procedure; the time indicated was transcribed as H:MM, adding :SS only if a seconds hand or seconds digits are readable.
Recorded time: 1:59:57
